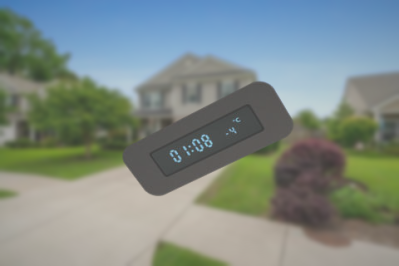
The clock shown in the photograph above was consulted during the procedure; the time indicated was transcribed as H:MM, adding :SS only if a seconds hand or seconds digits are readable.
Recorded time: 1:08
